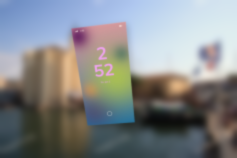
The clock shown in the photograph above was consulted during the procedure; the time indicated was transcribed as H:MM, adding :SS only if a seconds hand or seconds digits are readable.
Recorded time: 2:52
